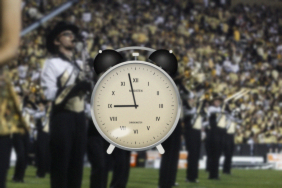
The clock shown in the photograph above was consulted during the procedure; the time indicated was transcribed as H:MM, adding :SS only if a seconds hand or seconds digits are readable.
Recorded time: 8:58
